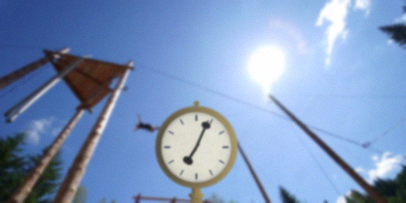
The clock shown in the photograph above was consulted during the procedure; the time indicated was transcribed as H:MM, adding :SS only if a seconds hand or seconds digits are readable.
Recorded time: 7:04
